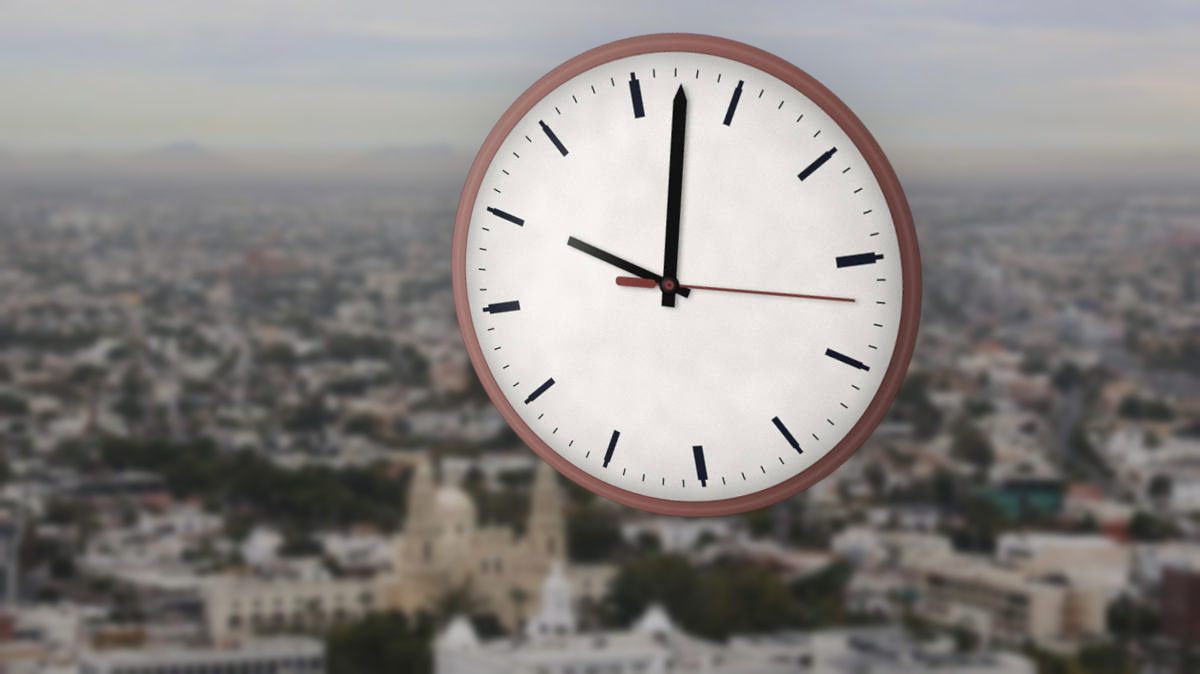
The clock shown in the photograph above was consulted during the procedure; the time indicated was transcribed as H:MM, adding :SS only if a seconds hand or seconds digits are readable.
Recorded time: 10:02:17
